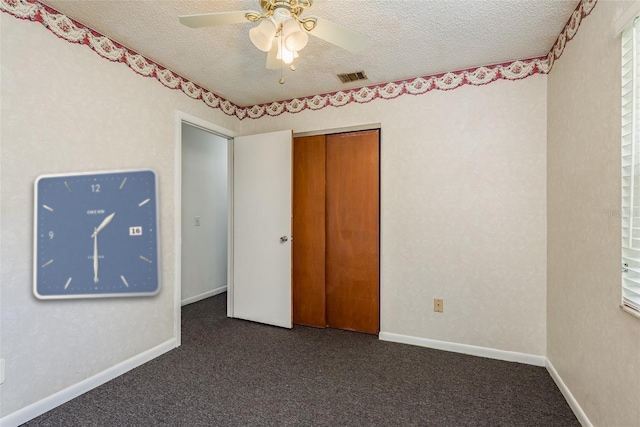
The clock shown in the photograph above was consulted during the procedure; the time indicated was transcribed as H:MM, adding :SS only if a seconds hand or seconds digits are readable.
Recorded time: 1:30
